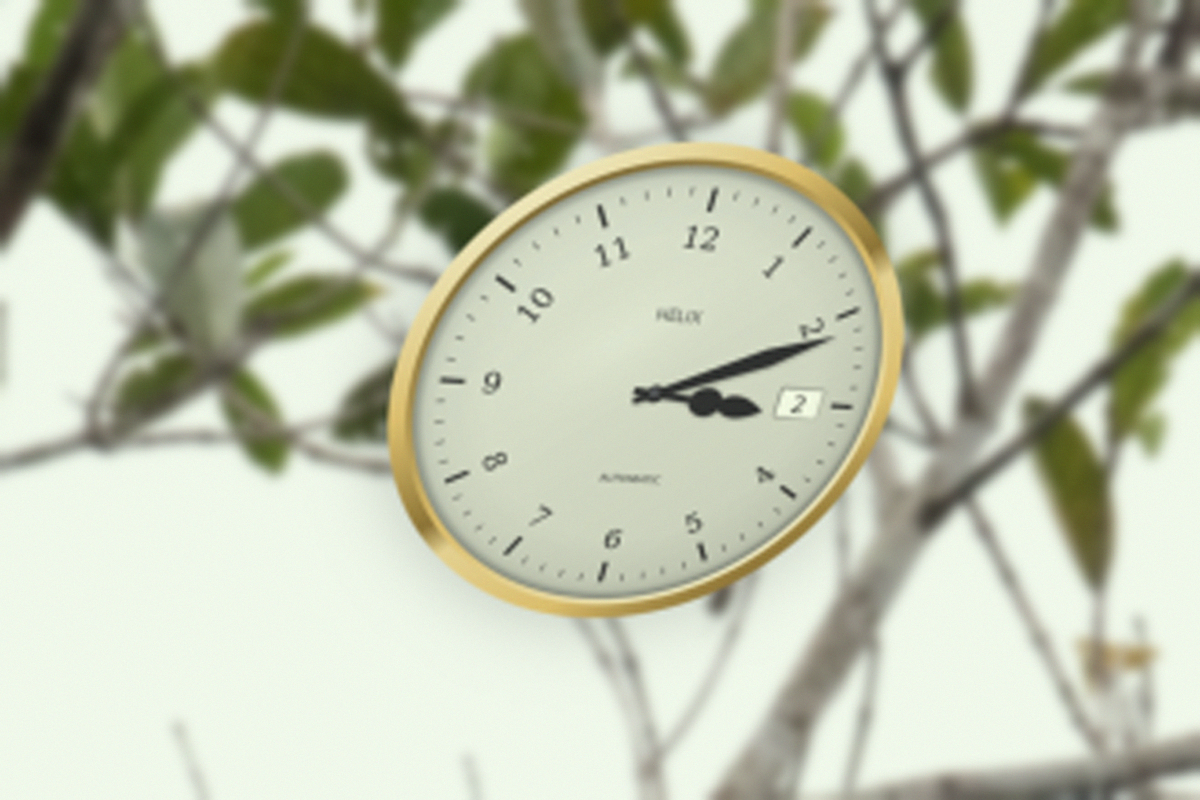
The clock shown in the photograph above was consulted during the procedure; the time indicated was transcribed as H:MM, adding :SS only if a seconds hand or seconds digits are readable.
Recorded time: 3:11
